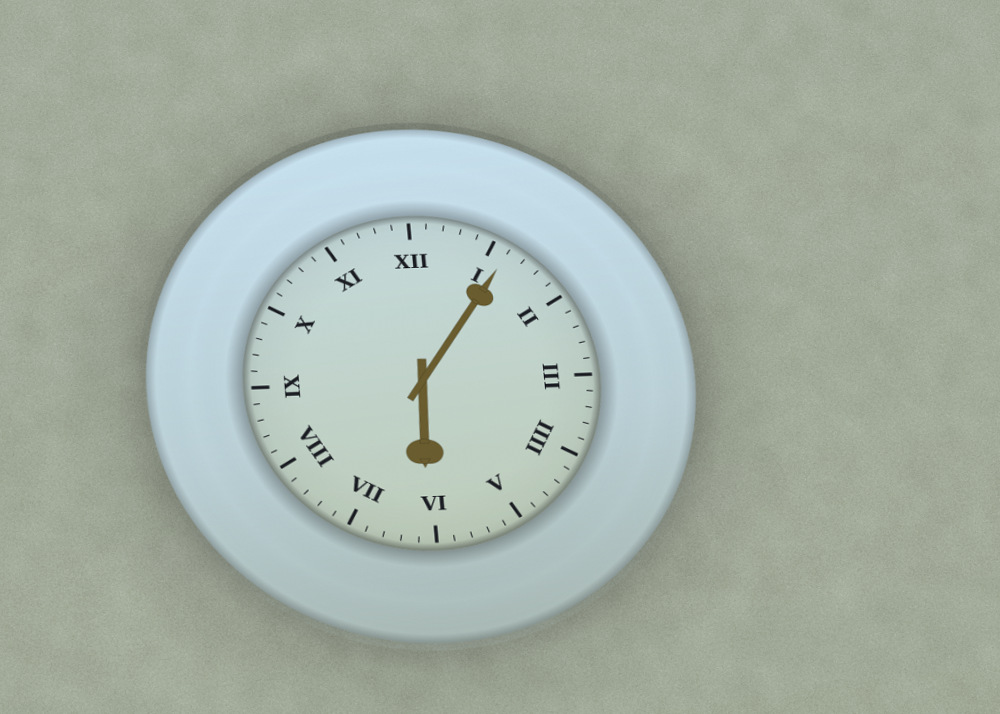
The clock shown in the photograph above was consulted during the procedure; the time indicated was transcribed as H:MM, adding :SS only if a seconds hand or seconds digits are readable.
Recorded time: 6:06
